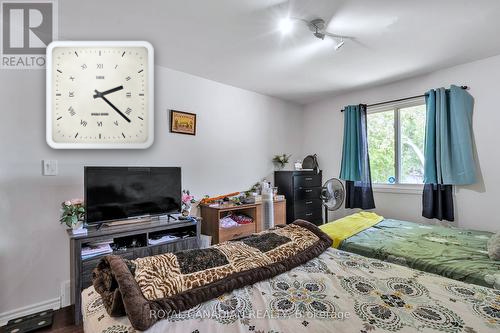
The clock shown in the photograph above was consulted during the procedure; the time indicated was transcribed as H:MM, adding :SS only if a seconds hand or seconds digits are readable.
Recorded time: 2:22
